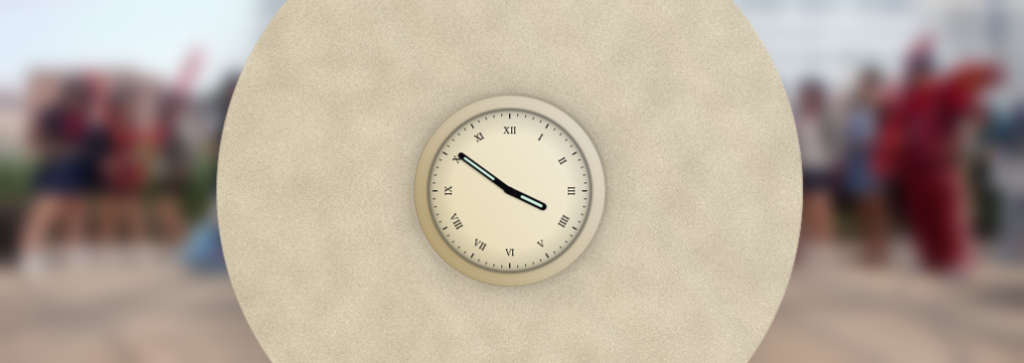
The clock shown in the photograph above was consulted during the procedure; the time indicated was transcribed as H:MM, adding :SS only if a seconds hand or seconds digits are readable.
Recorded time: 3:51
